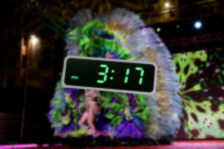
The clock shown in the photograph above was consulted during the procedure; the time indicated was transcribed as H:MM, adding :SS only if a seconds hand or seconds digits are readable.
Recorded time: 3:17
